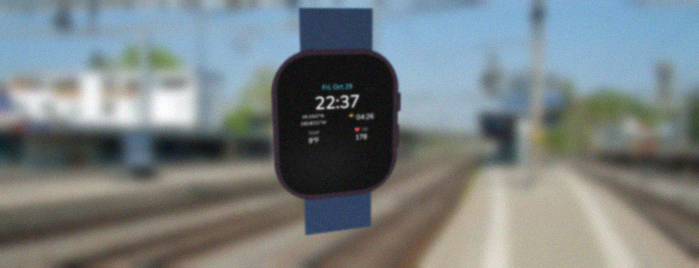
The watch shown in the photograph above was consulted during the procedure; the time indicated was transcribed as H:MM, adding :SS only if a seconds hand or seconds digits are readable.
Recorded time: 22:37
